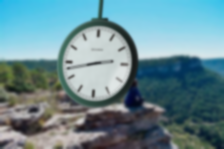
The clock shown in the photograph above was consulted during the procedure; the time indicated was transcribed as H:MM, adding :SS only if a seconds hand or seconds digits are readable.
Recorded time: 2:43
